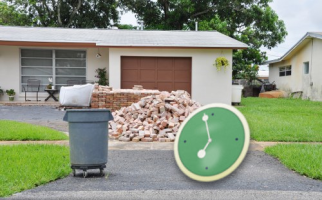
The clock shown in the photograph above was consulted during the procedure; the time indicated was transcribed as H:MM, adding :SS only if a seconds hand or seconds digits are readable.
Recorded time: 6:57
